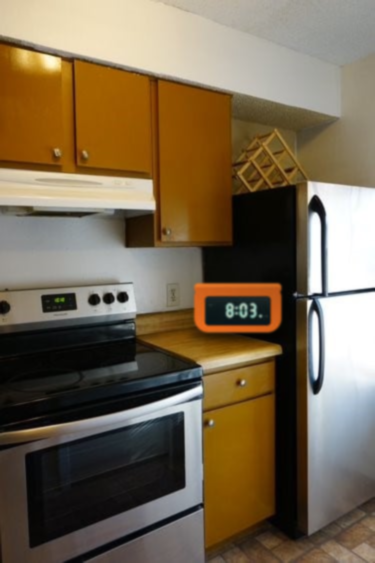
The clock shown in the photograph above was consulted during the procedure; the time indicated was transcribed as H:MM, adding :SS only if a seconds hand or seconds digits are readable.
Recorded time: 8:03
